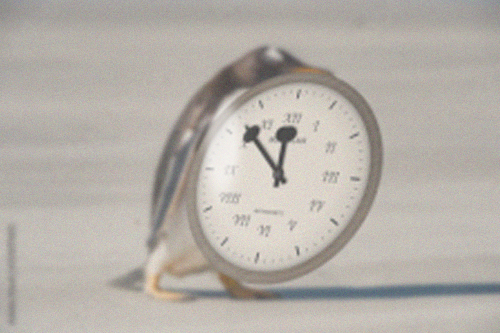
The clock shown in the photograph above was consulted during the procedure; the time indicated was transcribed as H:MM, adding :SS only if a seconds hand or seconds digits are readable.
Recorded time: 11:52
